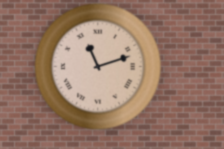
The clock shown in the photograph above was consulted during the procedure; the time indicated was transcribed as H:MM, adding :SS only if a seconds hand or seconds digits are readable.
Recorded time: 11:12
